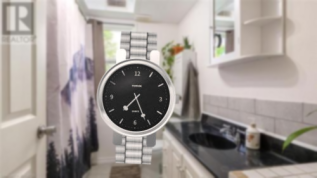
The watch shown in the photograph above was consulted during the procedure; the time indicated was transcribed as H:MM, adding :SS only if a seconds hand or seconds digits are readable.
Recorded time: 7:26
